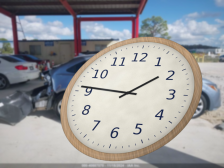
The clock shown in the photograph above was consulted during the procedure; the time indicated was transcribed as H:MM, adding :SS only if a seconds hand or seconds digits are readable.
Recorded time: 1:46
